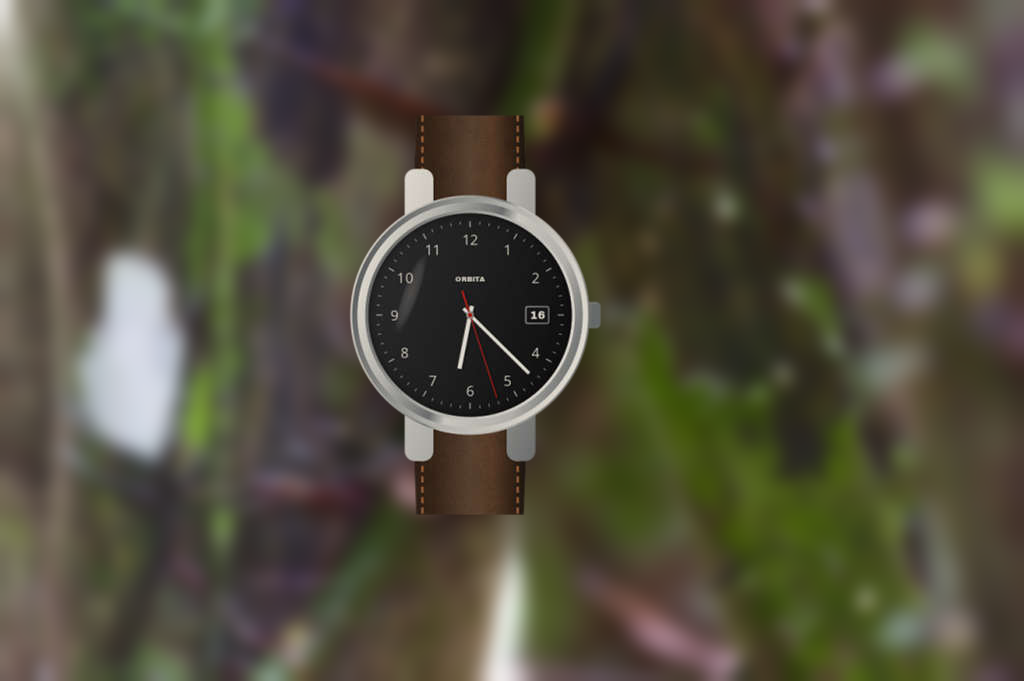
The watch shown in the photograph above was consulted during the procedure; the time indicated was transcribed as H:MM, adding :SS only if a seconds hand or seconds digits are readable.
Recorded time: 6:22:27
